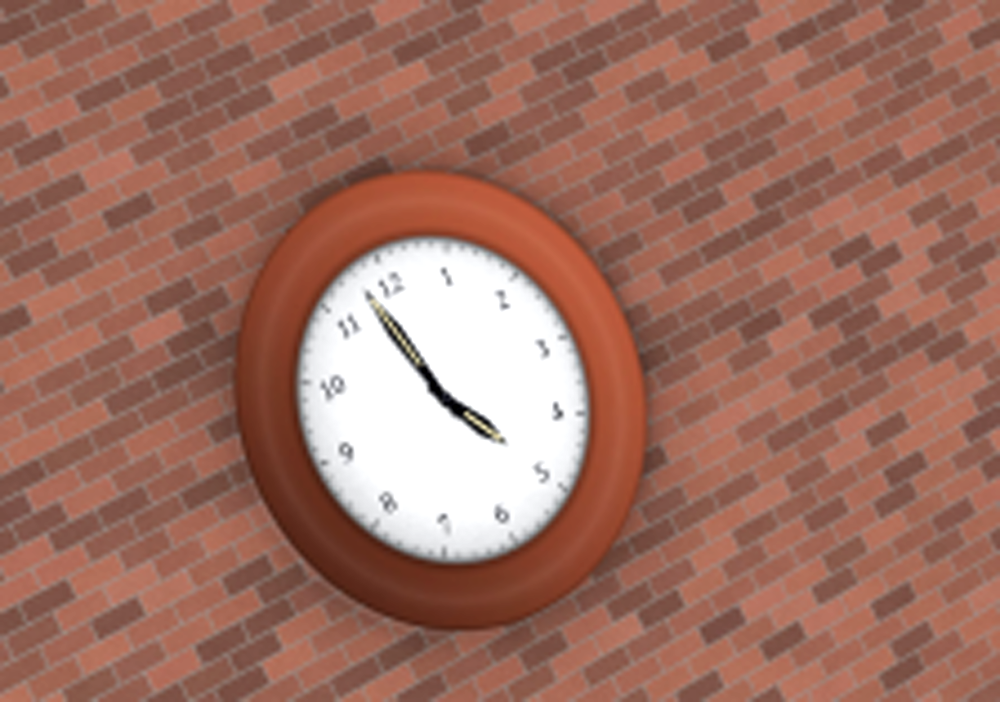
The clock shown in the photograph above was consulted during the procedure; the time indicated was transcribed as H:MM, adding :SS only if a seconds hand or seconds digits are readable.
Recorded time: 4:58
